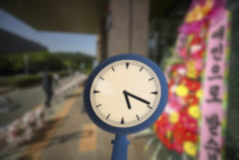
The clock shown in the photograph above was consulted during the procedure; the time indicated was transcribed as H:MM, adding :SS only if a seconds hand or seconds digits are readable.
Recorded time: 5:19
